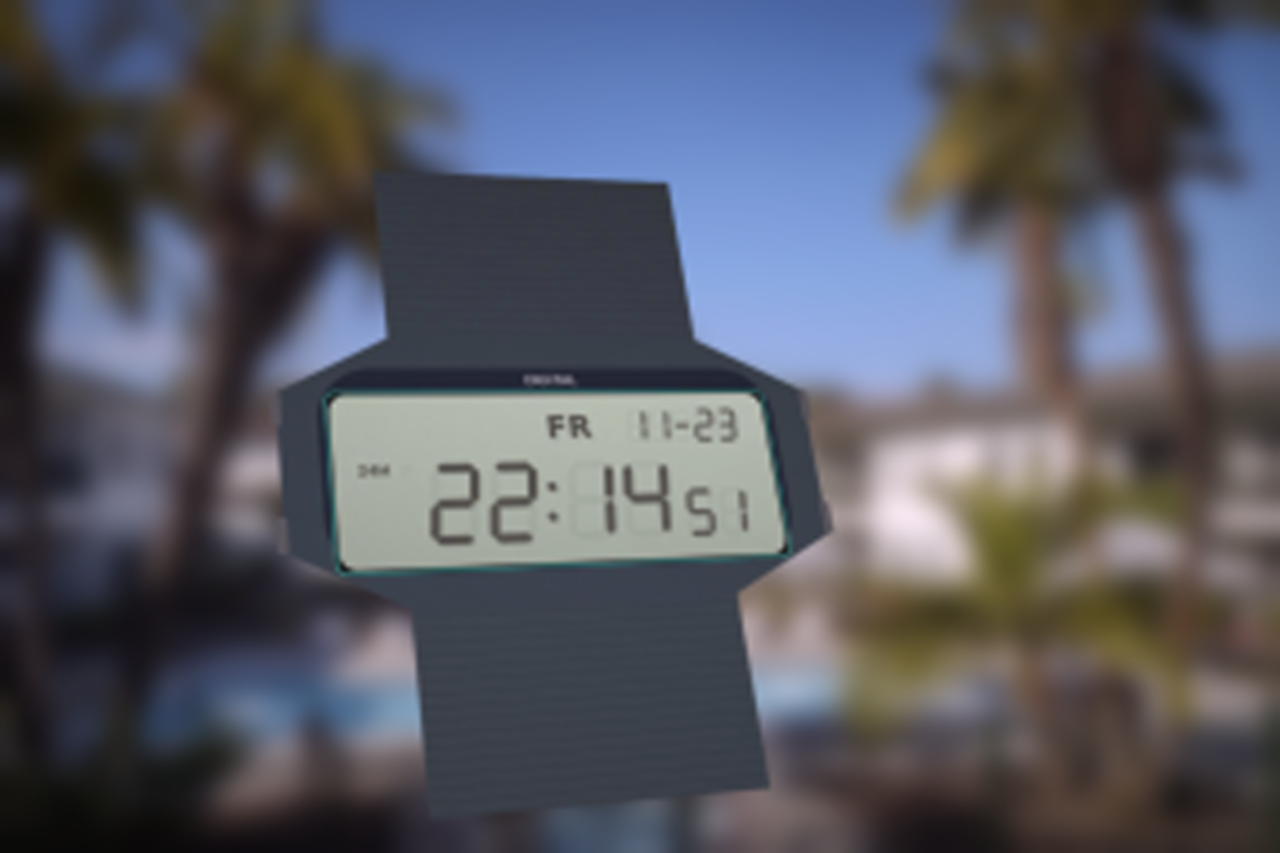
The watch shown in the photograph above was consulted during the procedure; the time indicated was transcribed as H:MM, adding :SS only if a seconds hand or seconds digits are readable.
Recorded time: 22:14:51
